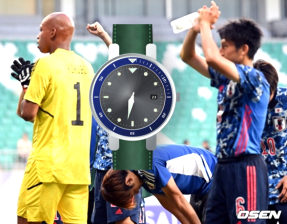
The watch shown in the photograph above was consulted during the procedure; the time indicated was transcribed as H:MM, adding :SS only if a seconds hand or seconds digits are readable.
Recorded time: 6:32
